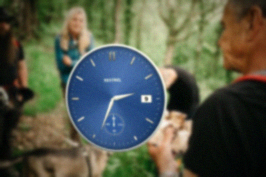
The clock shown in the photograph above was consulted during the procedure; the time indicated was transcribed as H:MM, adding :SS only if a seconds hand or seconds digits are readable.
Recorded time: 2:34
